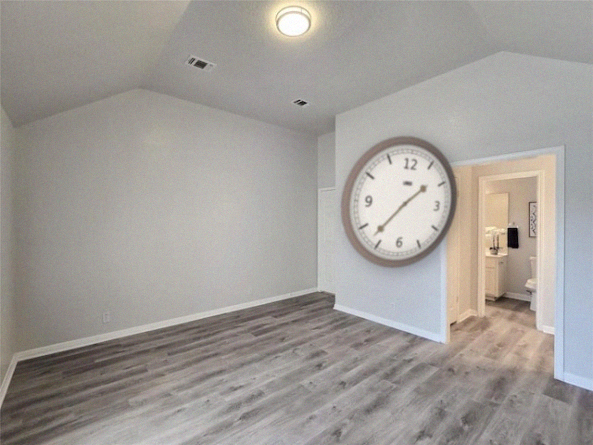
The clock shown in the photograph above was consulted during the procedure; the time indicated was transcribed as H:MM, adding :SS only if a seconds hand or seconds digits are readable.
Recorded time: 1:37
